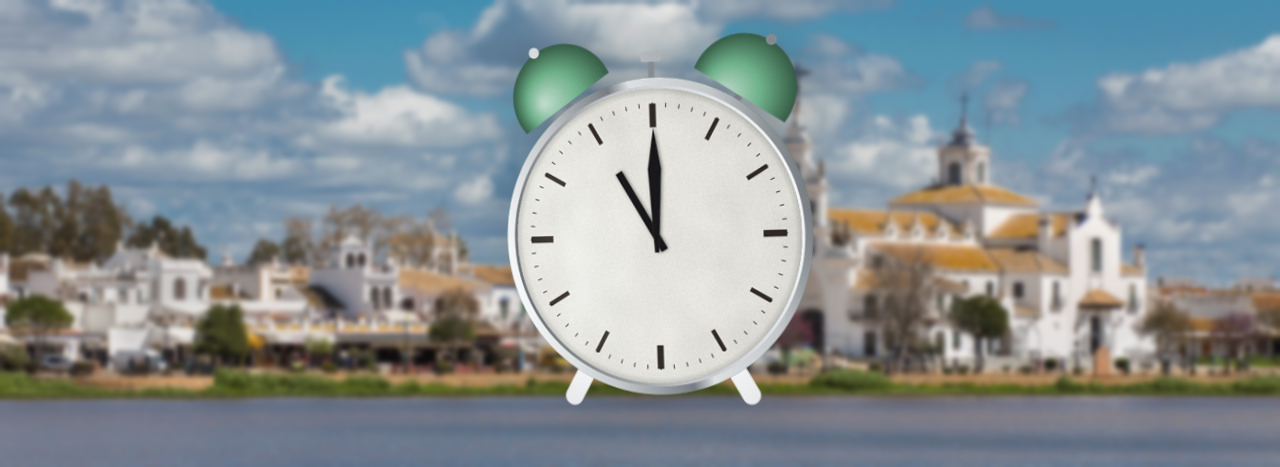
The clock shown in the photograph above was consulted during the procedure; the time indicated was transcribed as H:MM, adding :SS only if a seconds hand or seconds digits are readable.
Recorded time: 11:00
